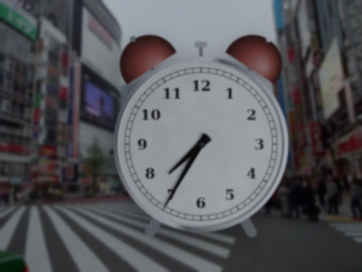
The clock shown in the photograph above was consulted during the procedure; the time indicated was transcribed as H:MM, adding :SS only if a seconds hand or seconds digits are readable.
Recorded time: 7:35
